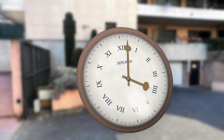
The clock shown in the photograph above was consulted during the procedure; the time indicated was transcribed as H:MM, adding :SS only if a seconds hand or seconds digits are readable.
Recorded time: 4:02
